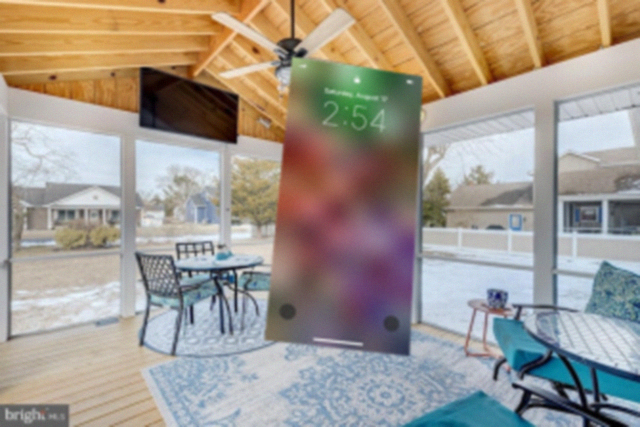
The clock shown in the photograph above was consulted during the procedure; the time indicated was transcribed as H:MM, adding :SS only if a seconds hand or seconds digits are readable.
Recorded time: 2:54
